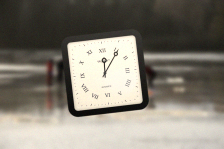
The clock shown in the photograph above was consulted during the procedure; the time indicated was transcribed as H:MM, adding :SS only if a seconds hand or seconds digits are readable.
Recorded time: 12:06
